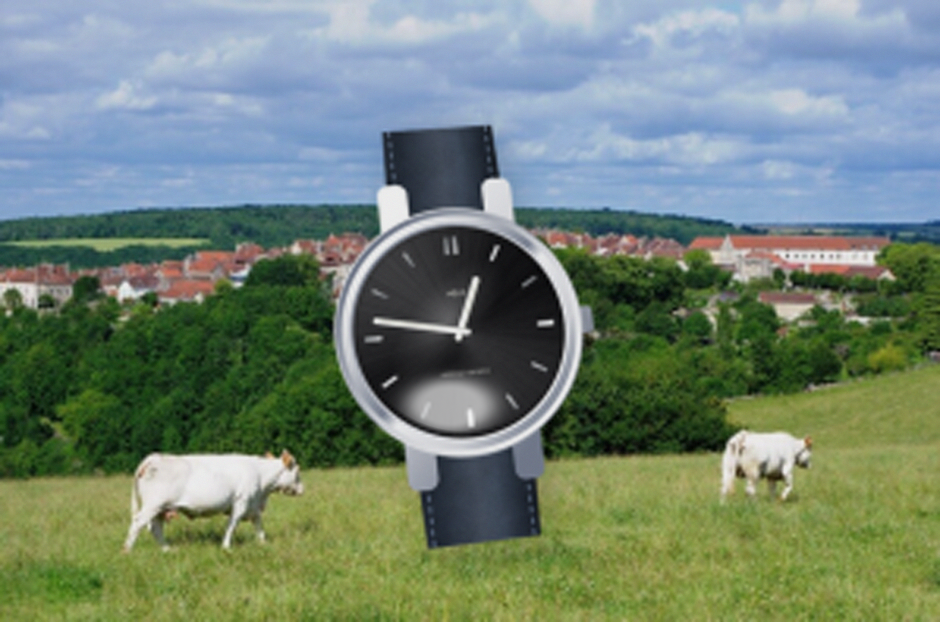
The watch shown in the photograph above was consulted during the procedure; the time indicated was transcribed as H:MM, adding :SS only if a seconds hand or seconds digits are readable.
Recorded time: 12:47
